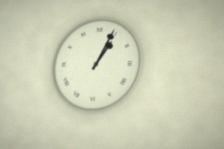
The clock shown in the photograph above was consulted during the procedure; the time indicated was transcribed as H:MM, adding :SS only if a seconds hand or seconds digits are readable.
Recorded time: 1:04
